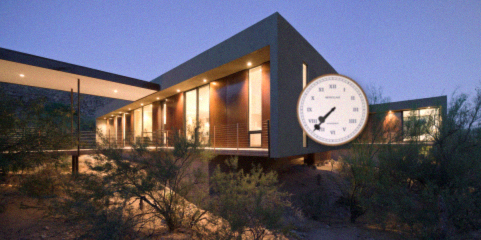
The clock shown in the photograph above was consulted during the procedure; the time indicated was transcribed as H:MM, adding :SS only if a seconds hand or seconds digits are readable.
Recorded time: 7:37
